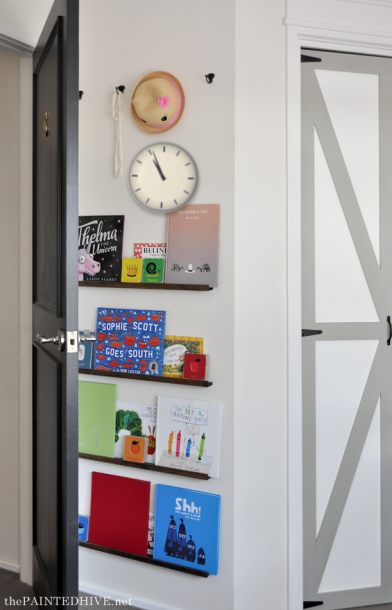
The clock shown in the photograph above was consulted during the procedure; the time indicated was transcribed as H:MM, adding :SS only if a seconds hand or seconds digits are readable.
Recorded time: 10:56
